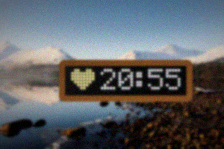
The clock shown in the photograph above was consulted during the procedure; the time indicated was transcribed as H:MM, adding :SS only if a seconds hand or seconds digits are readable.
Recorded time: 20:55
